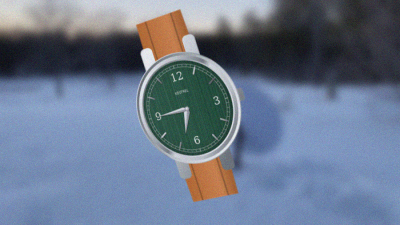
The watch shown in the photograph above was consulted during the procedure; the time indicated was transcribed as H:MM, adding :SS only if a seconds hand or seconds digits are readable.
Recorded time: 6:45
